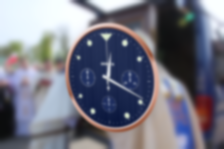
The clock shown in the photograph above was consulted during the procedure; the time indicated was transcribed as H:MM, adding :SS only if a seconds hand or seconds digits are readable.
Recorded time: 12:19
